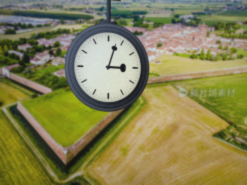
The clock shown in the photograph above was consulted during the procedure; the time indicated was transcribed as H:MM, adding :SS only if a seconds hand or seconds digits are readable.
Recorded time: 3:03
